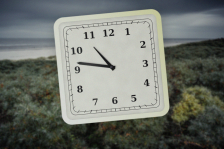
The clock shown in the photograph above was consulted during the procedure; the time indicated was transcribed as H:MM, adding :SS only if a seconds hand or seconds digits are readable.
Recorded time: 10:47
